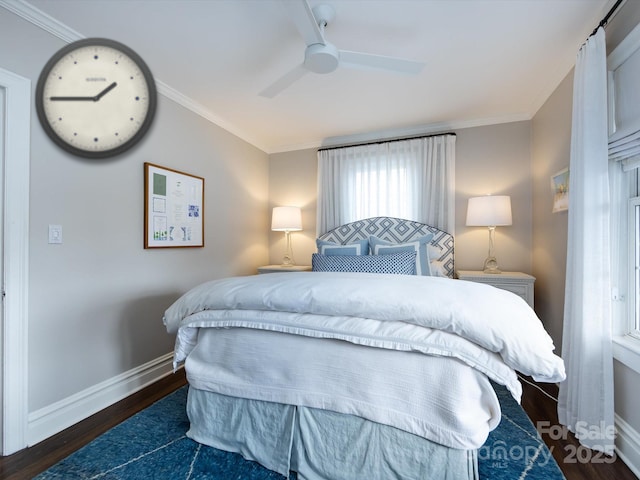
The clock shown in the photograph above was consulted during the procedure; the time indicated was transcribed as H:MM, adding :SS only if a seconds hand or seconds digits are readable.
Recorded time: 1:45
